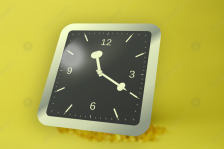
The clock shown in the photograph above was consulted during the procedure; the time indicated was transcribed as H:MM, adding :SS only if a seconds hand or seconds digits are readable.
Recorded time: 11:20
